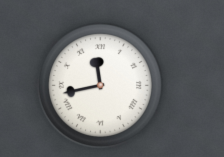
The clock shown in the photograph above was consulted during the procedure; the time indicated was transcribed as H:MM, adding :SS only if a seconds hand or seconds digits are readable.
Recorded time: 11:43
